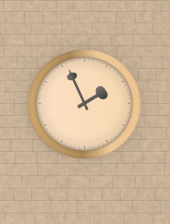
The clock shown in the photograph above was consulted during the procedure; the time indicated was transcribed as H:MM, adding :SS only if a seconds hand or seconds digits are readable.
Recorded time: 1:56
